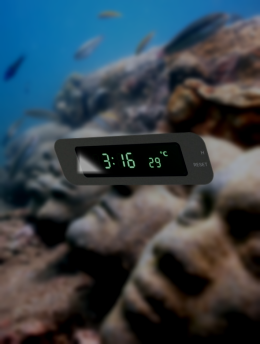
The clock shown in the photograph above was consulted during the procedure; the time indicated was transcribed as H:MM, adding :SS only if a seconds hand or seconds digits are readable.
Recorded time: 3:16
